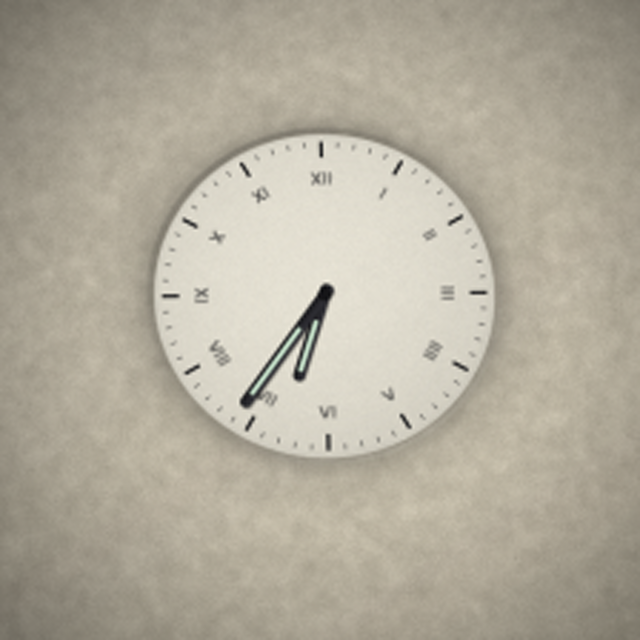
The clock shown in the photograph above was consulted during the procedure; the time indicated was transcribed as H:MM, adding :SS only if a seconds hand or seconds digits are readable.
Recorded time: 6:36
